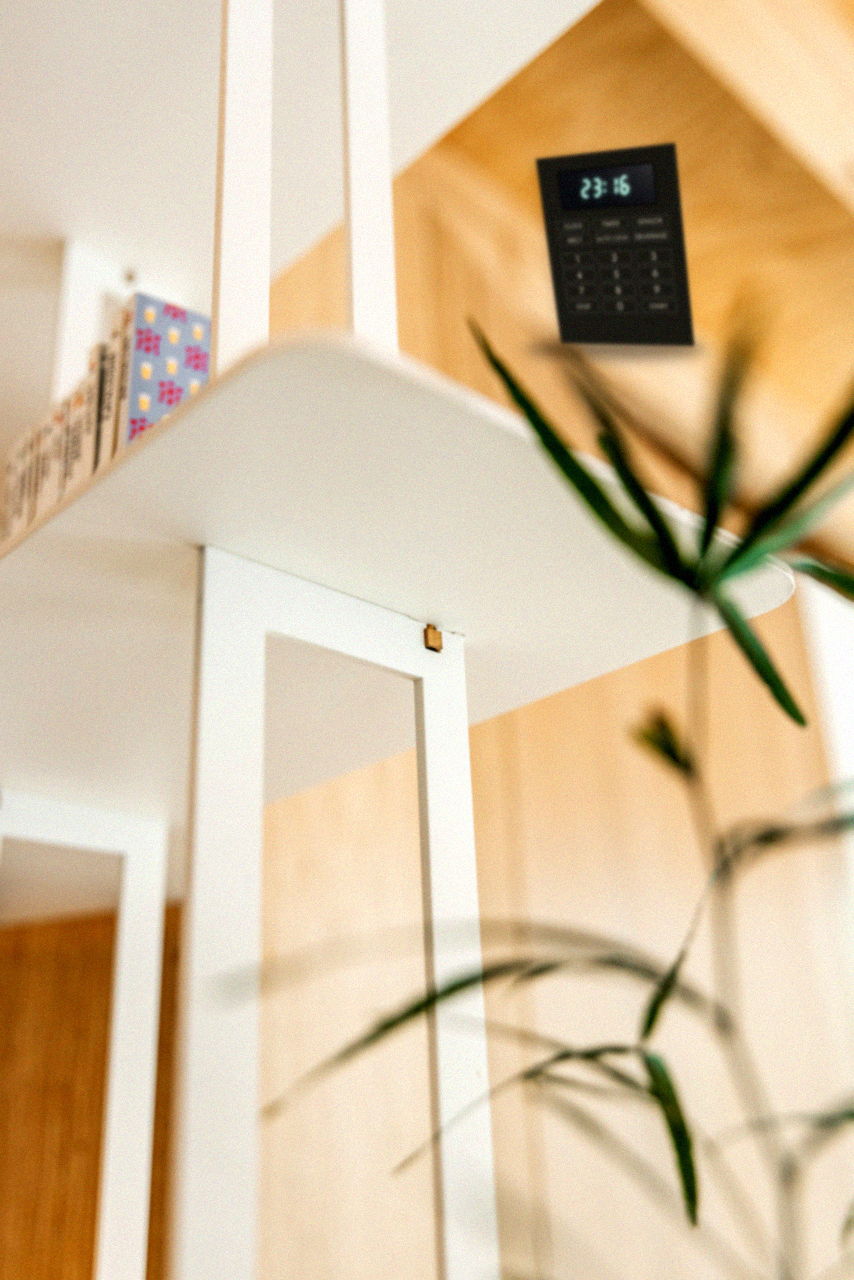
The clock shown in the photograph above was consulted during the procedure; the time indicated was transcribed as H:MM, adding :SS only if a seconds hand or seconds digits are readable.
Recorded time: 23:16
